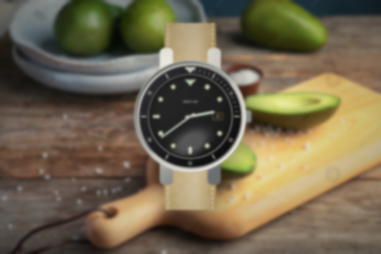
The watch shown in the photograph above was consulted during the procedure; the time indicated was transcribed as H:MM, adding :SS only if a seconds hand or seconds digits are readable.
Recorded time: 2:39
